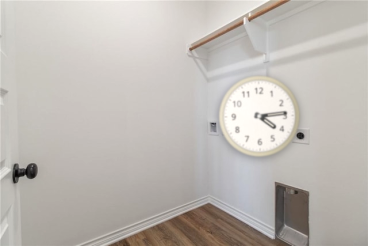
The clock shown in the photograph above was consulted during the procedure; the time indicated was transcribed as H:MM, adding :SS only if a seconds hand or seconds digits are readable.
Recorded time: 4:14
